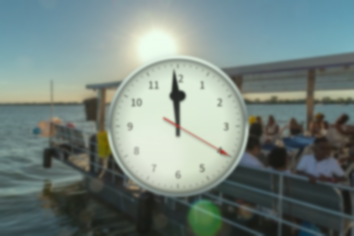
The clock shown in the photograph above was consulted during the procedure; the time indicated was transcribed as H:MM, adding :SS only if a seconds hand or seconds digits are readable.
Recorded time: 11:59:20
